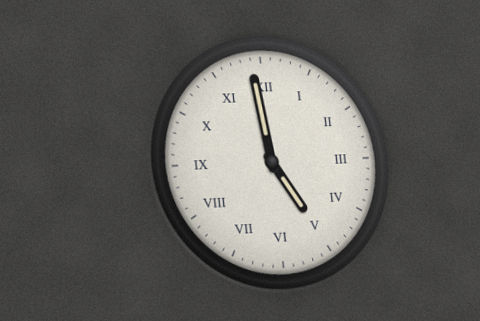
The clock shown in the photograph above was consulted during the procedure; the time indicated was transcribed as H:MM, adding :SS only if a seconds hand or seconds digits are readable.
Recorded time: 4:59
